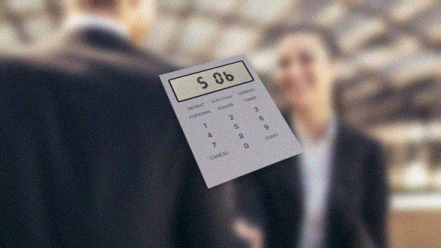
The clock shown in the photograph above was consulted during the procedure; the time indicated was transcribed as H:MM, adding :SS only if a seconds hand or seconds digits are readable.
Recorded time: 5:06
